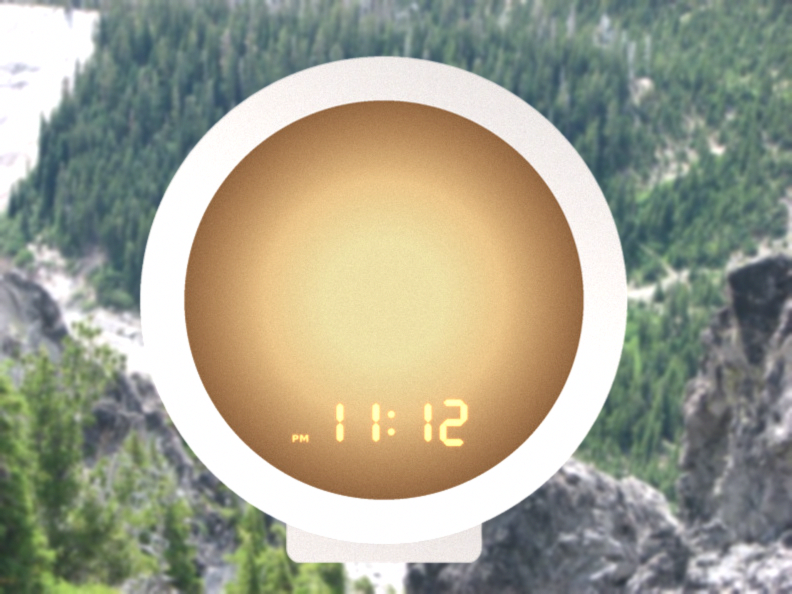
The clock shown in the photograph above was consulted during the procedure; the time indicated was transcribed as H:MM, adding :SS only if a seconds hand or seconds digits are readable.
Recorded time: 11:12
